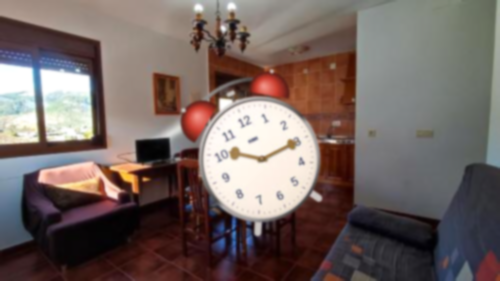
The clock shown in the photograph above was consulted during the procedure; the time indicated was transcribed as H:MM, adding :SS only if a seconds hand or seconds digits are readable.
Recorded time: 10:15
